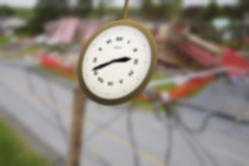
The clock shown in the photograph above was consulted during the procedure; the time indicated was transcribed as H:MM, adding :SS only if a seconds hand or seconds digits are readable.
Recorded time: 2:41
